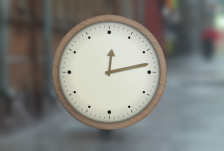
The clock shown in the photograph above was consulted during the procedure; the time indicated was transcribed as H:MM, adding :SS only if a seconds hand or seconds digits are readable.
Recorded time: 12:13
